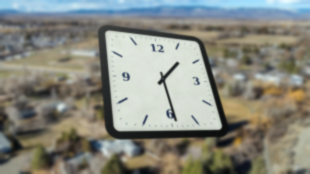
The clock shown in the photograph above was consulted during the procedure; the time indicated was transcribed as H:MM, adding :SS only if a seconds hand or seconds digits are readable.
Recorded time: 1:29
